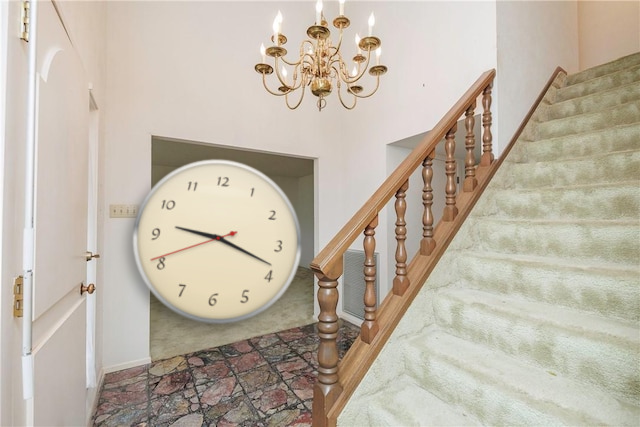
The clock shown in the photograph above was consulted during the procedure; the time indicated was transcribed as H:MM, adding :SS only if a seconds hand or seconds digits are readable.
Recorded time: 9:18:41
